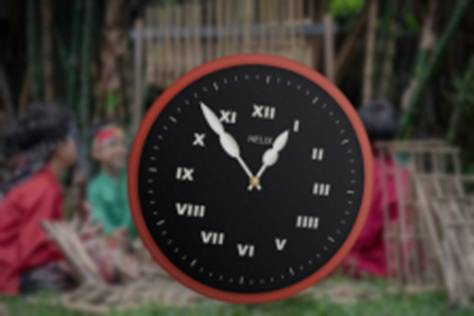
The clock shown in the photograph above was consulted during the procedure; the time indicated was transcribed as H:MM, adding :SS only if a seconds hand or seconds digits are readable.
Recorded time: 12:53
